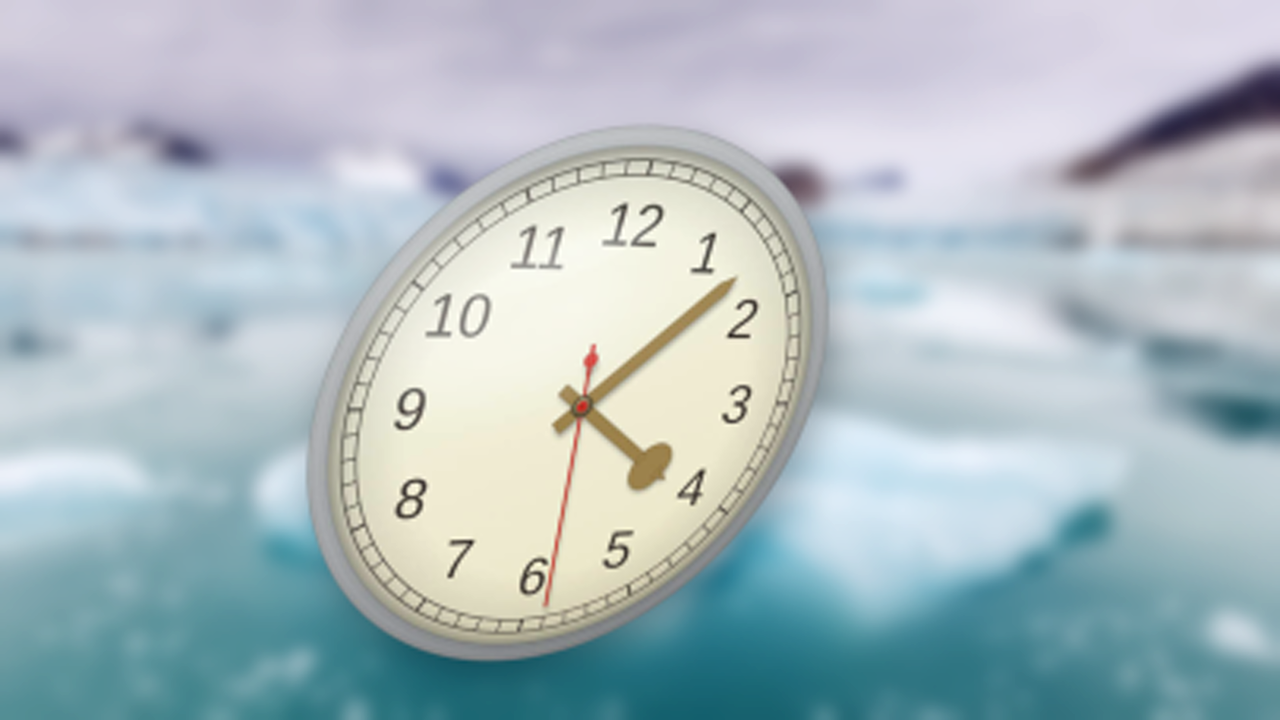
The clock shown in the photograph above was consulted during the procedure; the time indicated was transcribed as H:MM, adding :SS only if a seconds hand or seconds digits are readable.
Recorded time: 4:07:29
